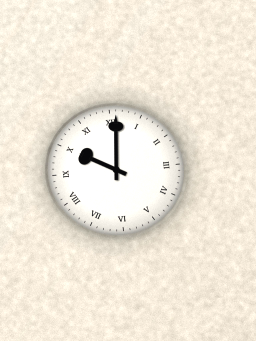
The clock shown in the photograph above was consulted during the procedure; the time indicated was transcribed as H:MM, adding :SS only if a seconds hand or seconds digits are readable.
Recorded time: 10:01
